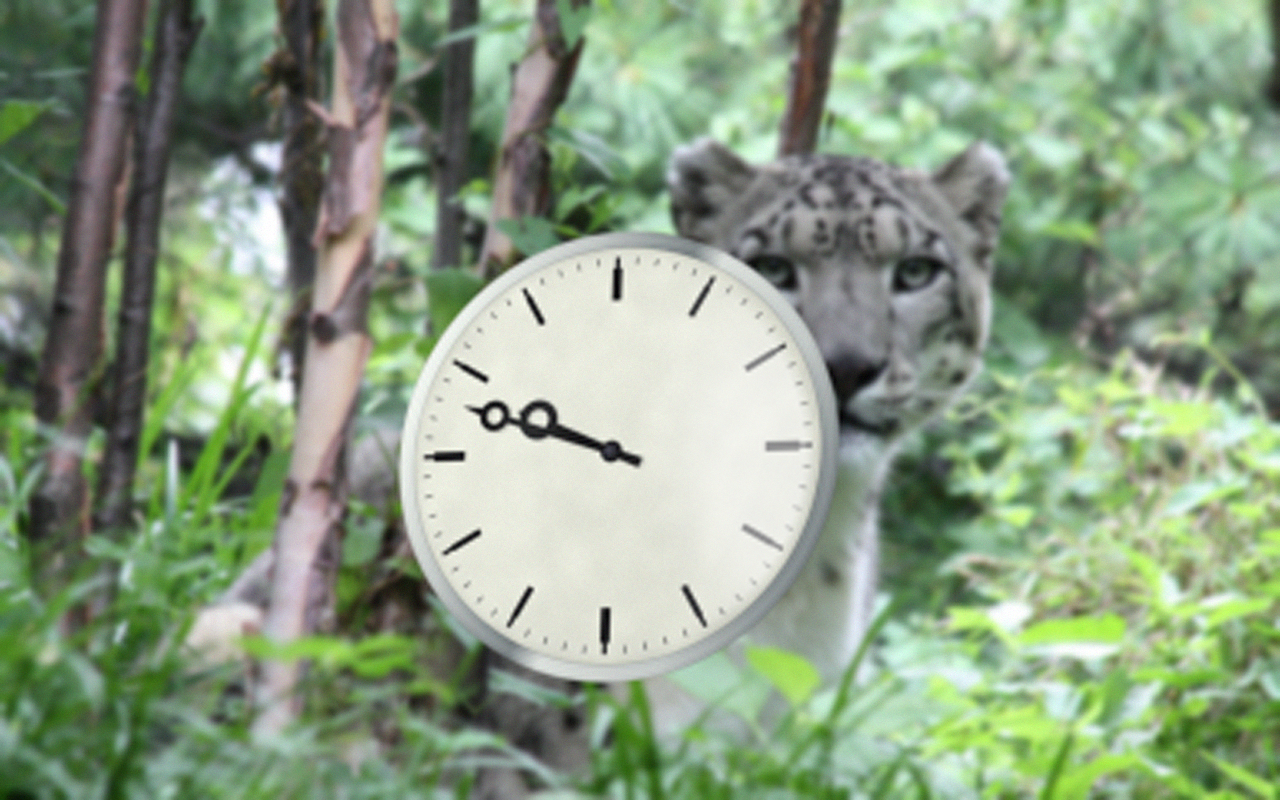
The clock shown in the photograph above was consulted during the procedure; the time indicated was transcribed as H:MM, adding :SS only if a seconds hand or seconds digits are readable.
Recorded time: 9:48
